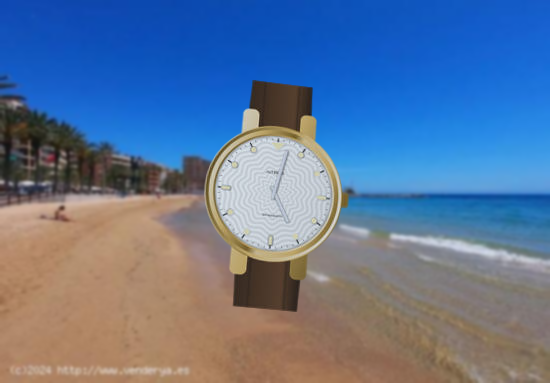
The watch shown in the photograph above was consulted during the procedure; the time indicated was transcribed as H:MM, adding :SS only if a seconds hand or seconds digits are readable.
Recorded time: 5:02
